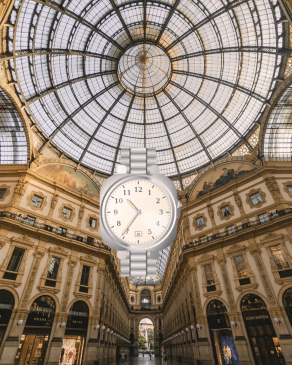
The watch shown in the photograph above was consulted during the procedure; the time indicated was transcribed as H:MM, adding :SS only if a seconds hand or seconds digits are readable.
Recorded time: 10:36
